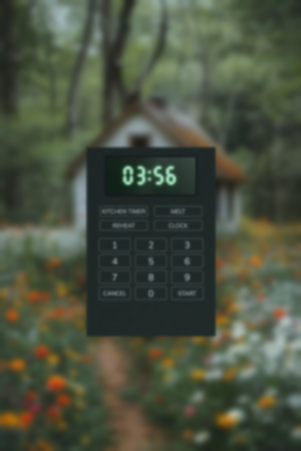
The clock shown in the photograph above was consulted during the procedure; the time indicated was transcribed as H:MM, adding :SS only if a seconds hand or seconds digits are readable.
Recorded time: 3:56
